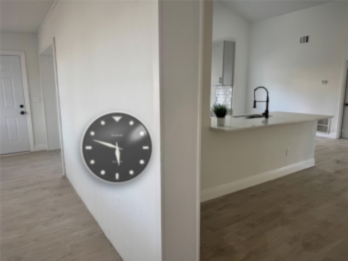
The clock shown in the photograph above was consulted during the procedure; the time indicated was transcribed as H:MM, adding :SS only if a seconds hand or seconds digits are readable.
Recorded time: 5:48
